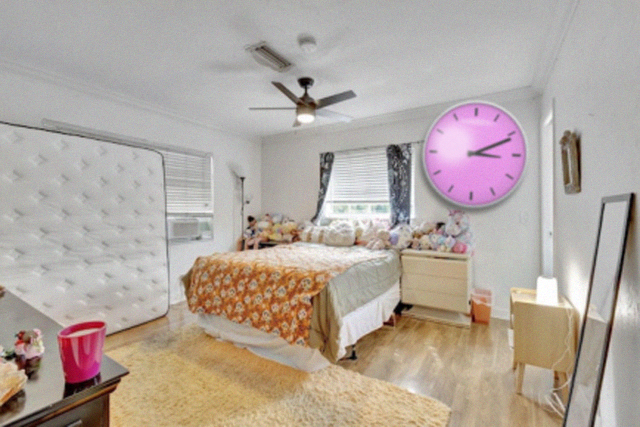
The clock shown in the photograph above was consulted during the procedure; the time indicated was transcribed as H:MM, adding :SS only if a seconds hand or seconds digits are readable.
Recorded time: 3:11
